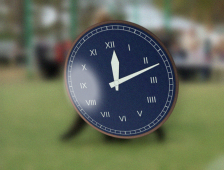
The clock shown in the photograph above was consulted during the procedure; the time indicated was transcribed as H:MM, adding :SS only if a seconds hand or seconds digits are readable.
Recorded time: 12:12
